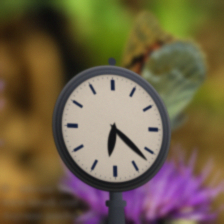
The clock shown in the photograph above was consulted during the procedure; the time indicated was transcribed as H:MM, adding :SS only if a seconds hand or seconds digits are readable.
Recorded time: 6:22
